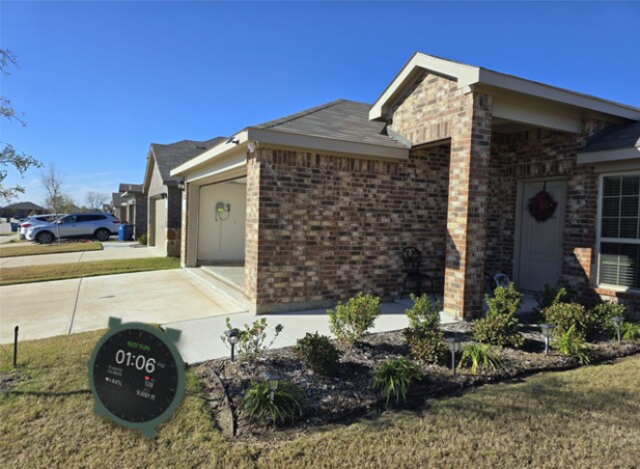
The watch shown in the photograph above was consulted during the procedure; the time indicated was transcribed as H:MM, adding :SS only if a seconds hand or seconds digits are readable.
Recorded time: 1:06
